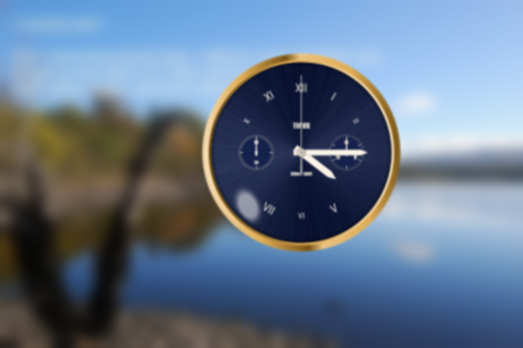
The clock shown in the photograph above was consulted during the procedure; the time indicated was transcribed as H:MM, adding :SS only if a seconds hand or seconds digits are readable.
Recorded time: 4:15
